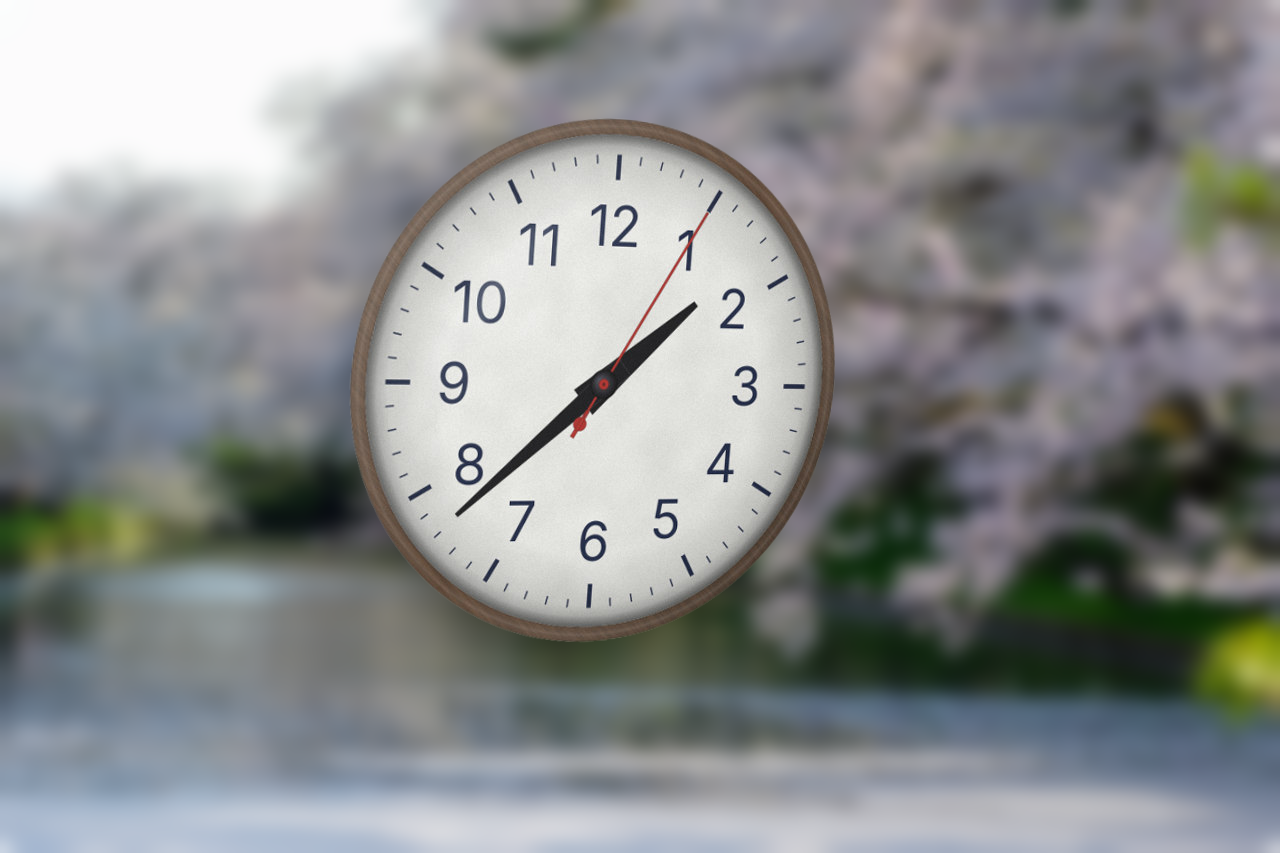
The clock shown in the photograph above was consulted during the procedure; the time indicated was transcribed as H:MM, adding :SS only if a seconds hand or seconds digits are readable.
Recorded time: 1:38:05
